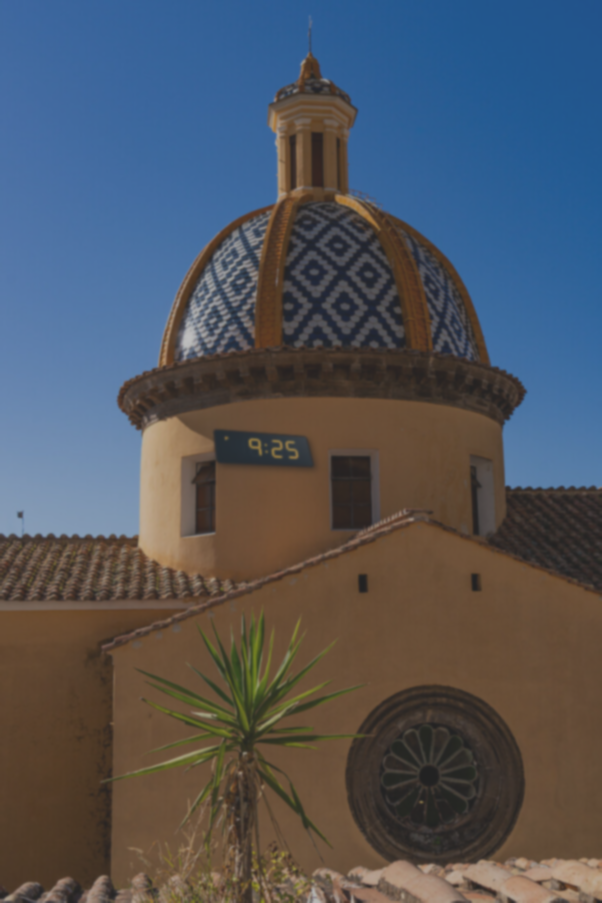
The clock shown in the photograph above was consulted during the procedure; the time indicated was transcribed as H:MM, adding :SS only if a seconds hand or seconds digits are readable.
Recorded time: 9:25
